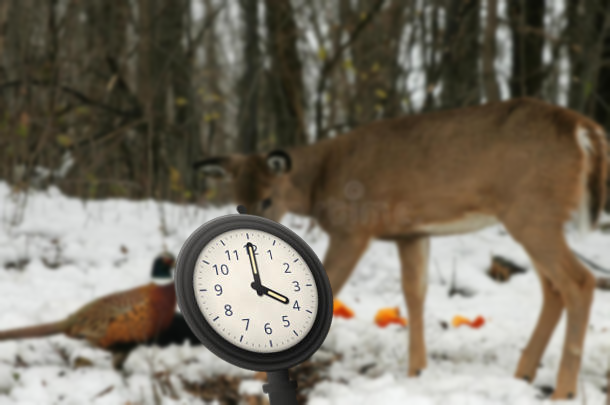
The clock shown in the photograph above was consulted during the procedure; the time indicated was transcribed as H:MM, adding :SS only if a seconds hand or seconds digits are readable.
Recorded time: 4:00
